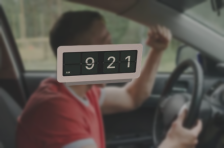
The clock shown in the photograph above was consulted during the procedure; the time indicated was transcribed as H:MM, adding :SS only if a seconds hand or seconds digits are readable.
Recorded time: 9:21
